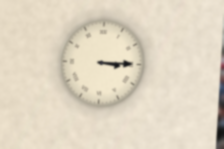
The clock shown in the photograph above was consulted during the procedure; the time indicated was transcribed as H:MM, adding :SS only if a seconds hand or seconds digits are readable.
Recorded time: 3:15
